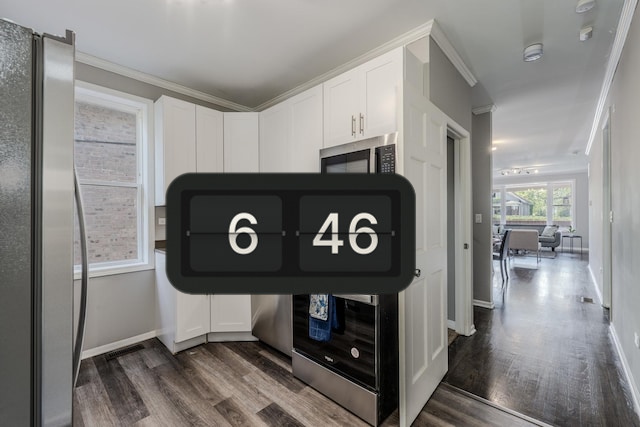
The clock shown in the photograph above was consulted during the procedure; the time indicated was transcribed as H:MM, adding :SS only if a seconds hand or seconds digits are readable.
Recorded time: 6:46
